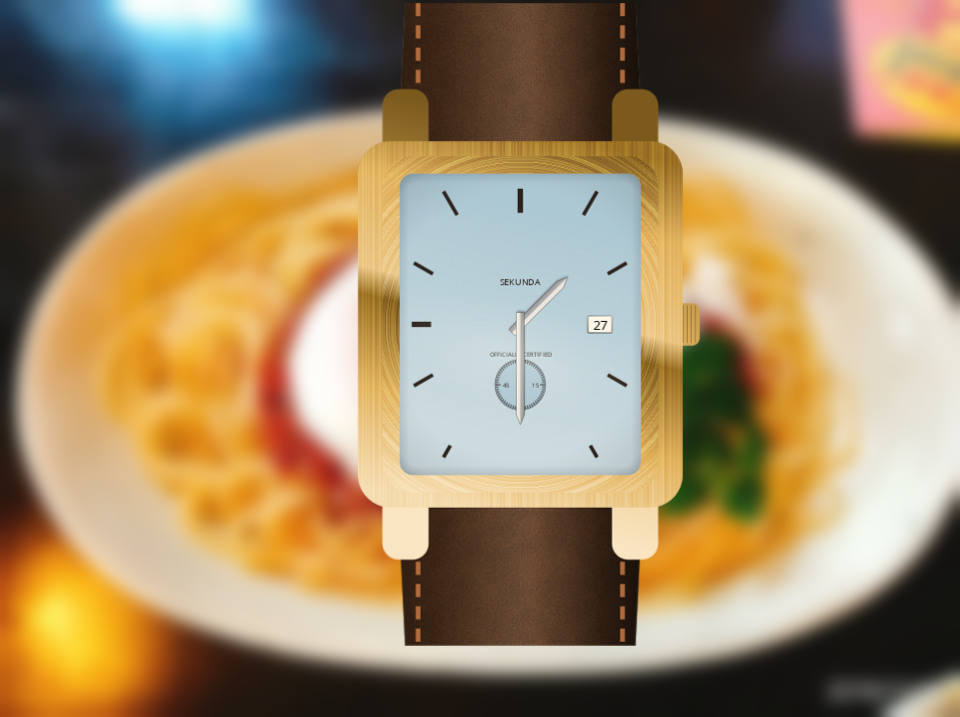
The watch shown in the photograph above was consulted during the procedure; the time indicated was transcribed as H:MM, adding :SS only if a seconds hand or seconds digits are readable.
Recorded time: 1:30
